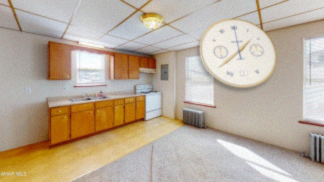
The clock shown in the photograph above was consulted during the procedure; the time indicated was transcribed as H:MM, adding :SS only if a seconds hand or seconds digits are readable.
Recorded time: 1:39
